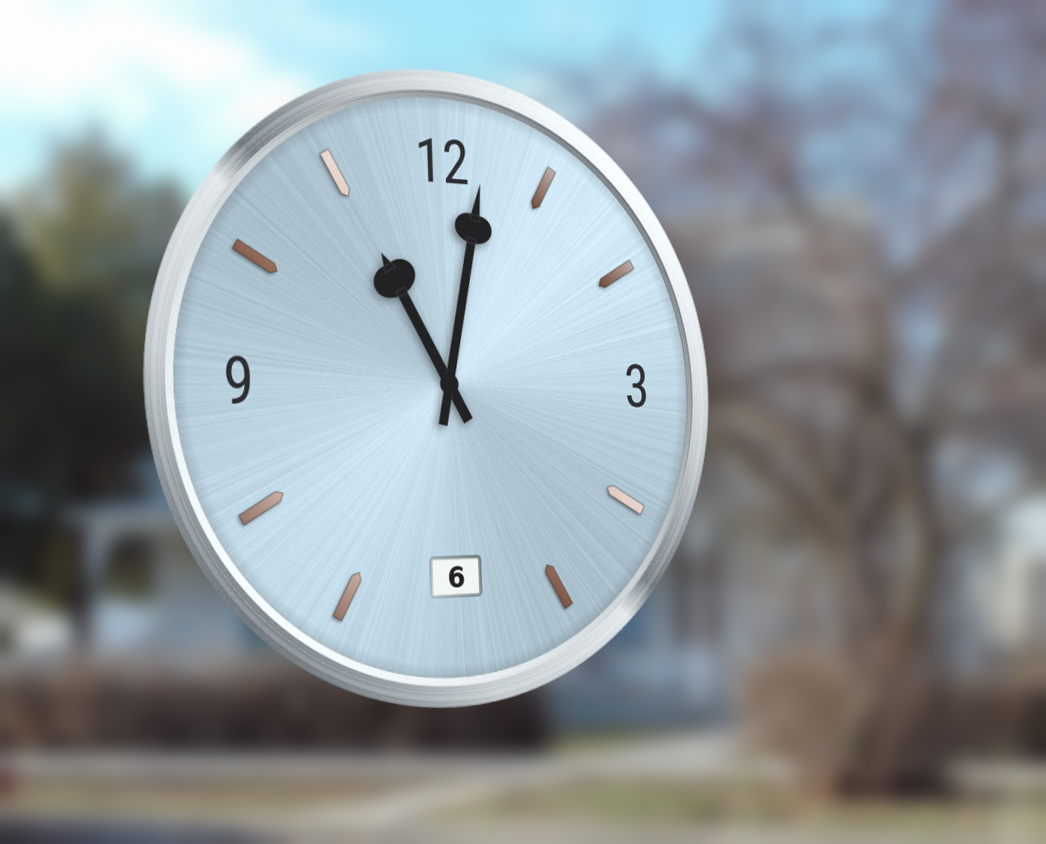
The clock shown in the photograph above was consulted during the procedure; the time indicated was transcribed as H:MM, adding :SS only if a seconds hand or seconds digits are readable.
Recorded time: 11:02
